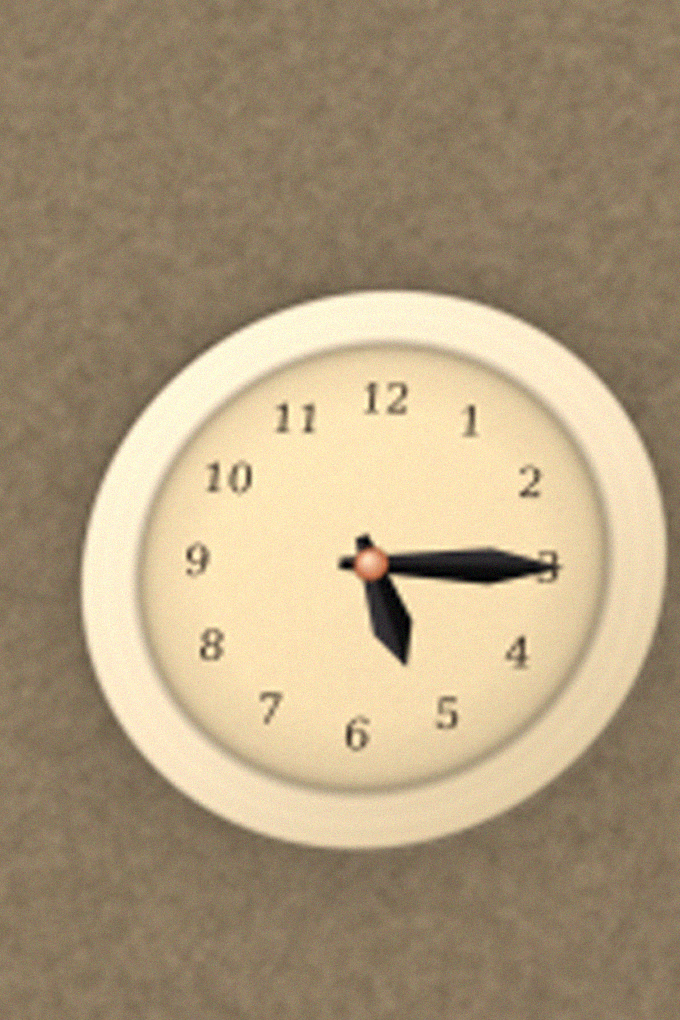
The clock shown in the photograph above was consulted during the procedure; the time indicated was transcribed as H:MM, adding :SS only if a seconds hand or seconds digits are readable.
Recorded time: 5:15
